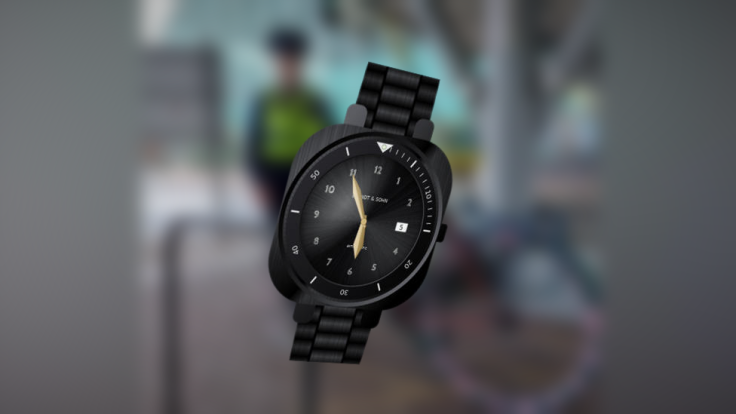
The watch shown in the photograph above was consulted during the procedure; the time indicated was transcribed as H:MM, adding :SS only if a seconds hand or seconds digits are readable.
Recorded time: 5:55
